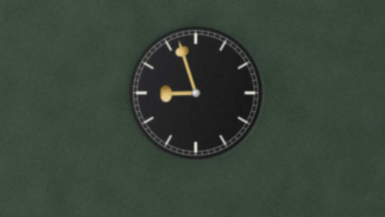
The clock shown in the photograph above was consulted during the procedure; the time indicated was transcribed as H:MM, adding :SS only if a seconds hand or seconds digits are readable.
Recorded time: 8:57
